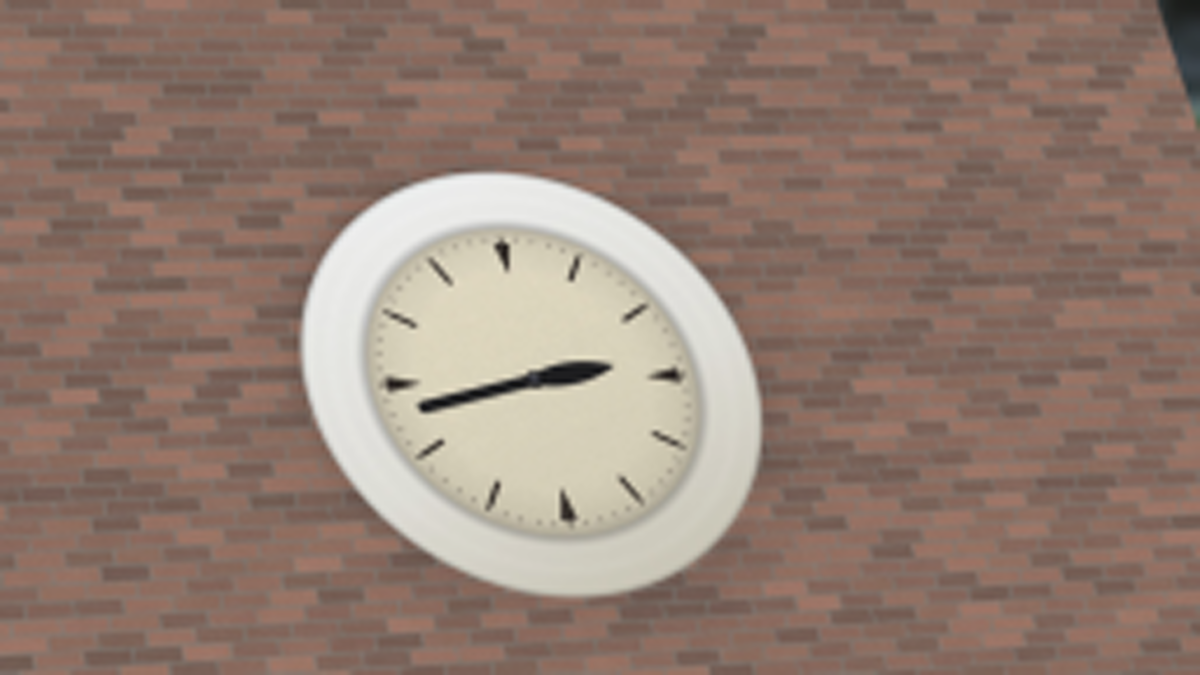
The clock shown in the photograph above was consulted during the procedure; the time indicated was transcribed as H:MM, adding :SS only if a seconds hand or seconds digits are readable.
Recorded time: 2:43
